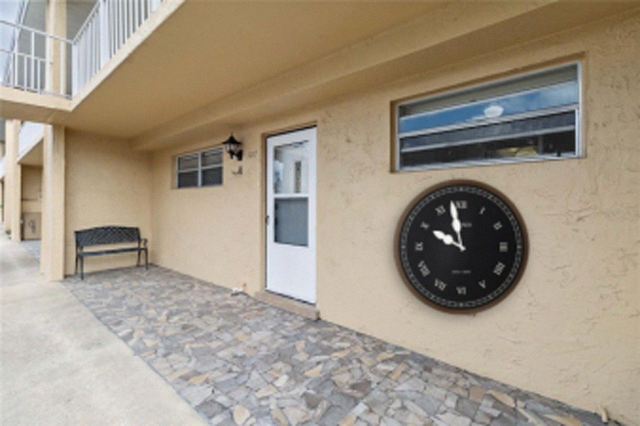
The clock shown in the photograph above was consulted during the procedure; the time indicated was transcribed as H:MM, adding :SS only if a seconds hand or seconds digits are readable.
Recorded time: 9:58
